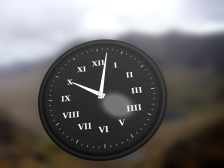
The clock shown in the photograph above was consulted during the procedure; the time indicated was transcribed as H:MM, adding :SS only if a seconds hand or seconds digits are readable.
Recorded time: 10:02
